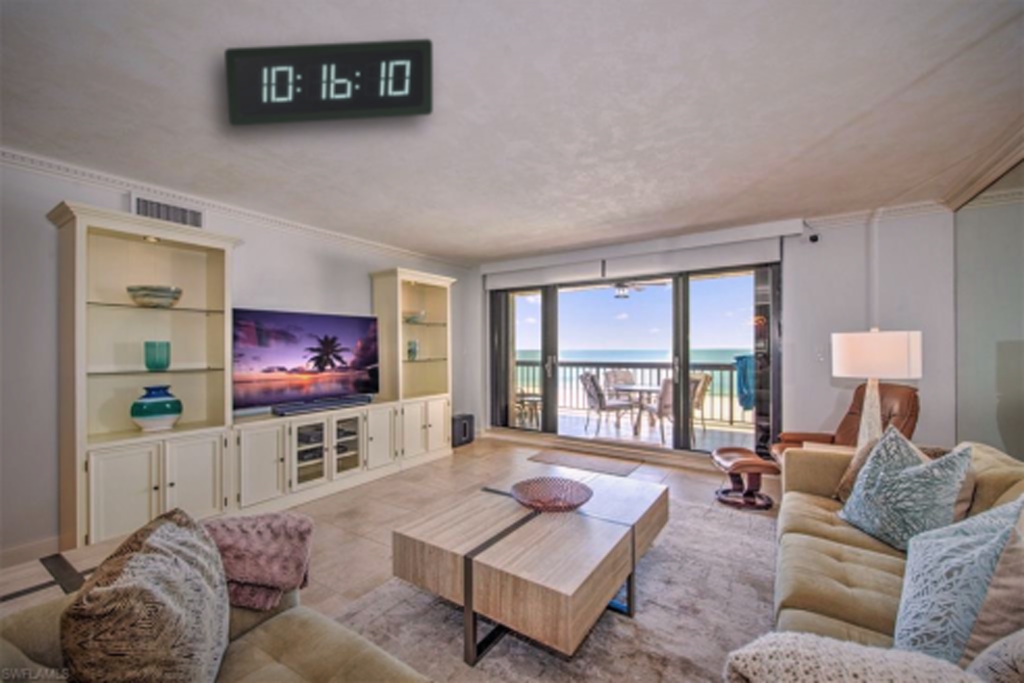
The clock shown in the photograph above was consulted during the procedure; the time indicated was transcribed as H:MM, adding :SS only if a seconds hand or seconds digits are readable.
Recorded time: 10:16:10
